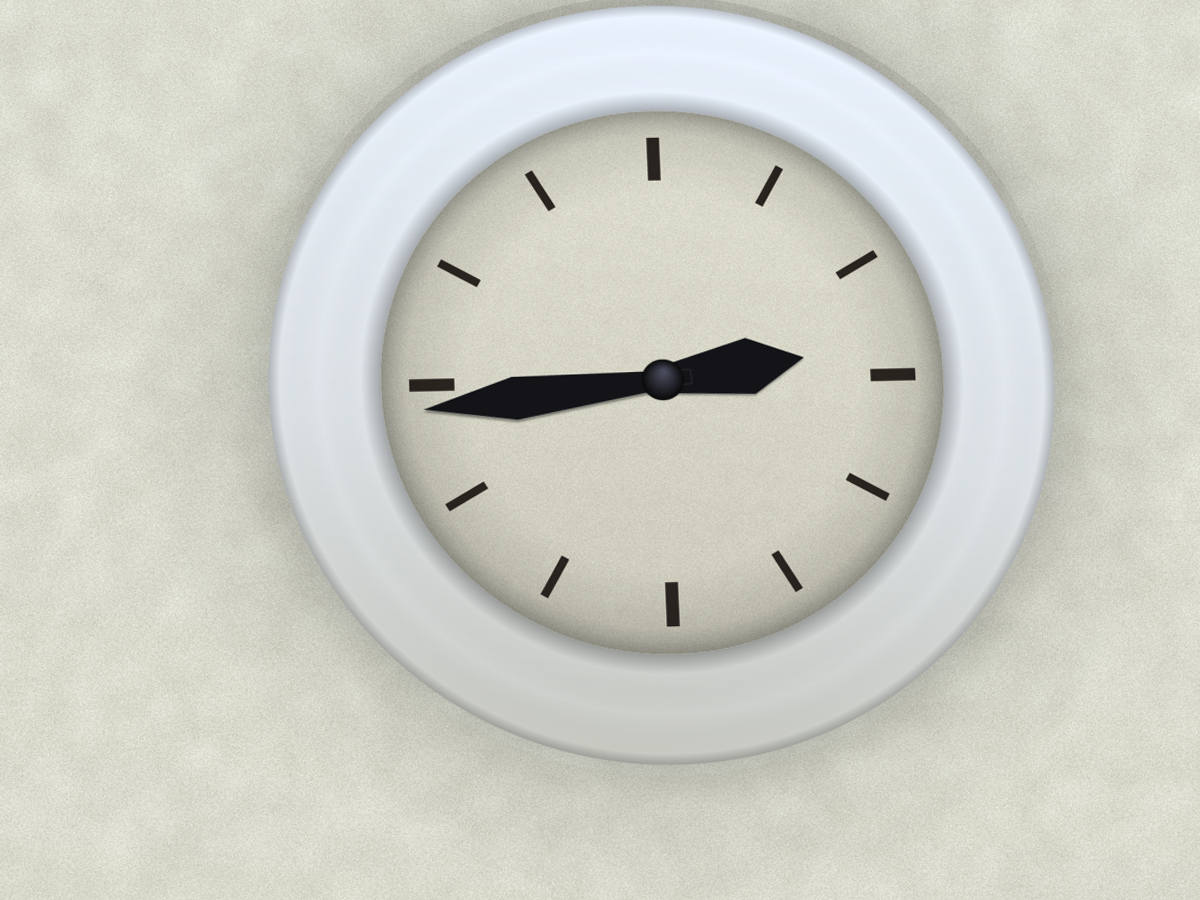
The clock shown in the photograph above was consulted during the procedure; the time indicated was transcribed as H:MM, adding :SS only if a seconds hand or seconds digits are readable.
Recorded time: 2:44
